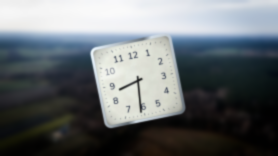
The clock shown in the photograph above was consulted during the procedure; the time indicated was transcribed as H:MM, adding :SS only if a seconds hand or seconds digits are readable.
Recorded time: 8:31
